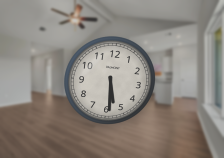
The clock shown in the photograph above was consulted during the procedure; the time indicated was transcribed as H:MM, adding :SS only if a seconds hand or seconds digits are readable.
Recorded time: 5:29
